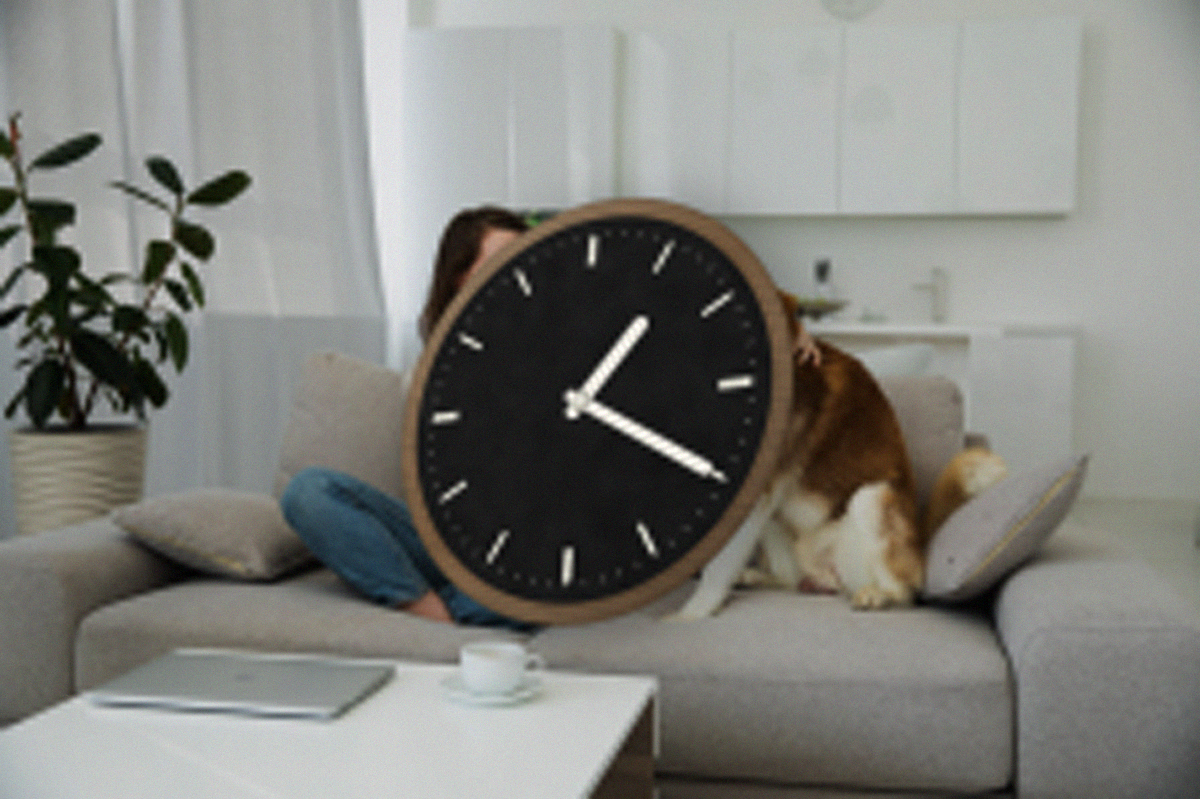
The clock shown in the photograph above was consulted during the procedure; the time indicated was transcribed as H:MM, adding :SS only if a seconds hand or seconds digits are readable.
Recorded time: 1:20
